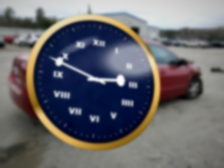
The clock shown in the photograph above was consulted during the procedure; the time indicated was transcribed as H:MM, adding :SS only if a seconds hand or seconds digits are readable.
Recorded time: 2:48
